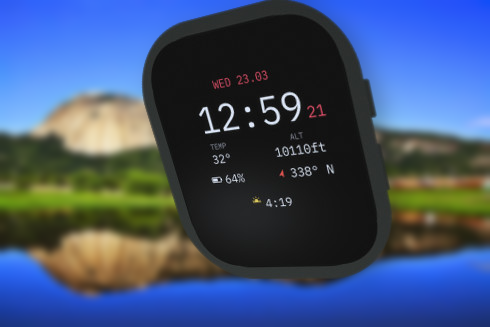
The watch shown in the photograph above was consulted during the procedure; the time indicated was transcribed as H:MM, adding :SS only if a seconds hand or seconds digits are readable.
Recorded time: 12:59:21
